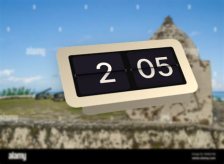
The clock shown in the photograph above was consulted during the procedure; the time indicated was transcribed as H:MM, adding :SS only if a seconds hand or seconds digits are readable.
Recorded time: 2:05
